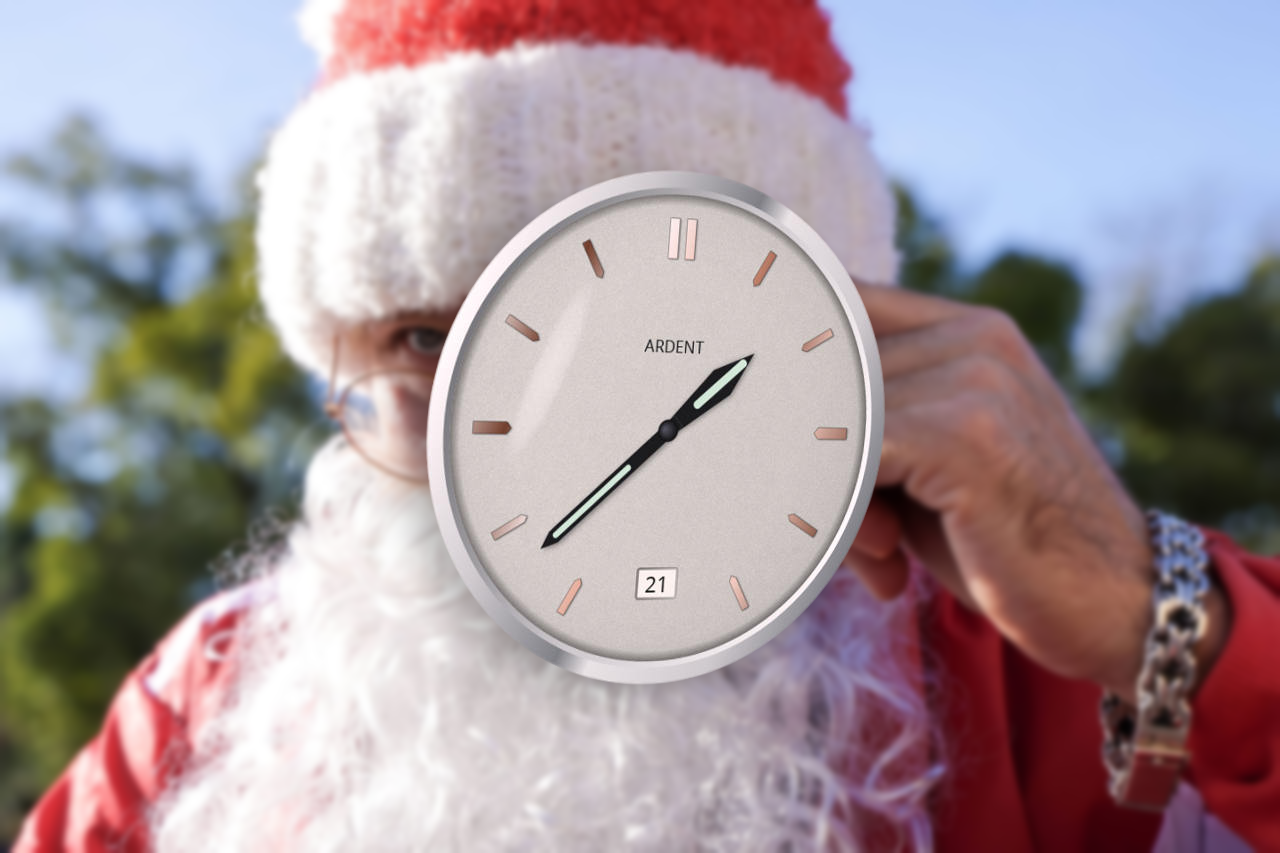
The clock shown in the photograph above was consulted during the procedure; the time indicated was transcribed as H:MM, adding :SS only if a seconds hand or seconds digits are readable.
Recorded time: 1:38
